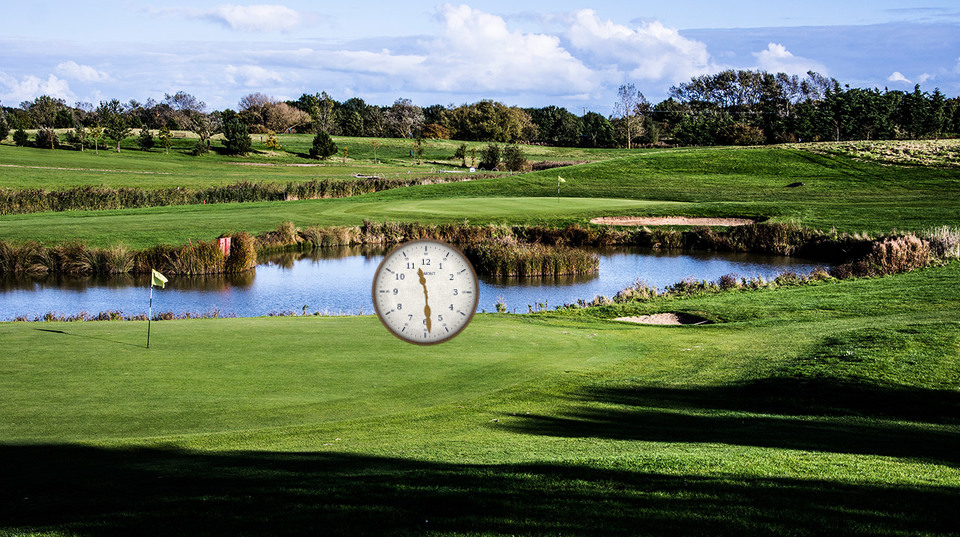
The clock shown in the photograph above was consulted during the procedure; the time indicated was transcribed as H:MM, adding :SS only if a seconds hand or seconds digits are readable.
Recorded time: 11:29
